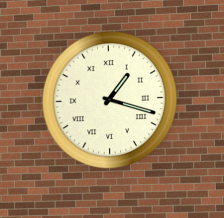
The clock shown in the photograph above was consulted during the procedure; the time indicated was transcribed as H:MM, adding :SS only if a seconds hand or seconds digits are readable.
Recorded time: 1:18
